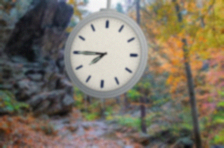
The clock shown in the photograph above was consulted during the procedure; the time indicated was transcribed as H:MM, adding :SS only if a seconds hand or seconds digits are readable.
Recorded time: 7:45
